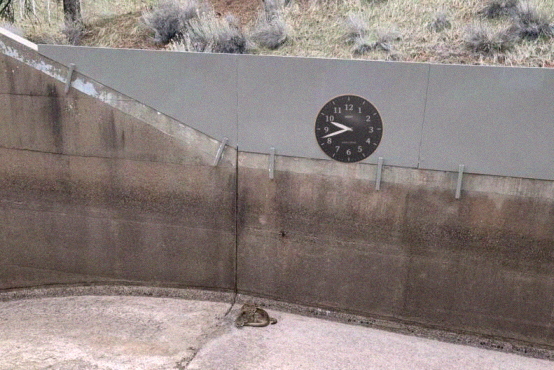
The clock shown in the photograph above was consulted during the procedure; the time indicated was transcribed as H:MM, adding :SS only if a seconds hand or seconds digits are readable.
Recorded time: 9:42
